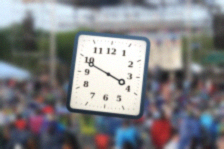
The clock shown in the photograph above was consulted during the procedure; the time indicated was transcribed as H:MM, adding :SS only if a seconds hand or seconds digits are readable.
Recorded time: 3:49
